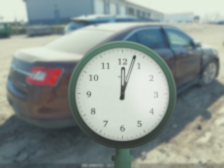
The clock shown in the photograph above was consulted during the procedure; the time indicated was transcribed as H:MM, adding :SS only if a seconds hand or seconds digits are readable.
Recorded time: 12:03
